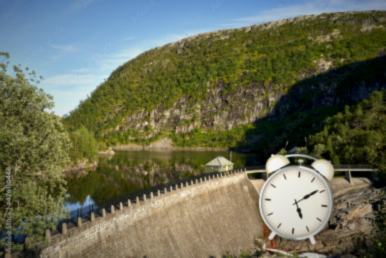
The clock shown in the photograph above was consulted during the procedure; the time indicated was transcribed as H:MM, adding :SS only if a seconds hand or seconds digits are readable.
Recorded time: 5:09
